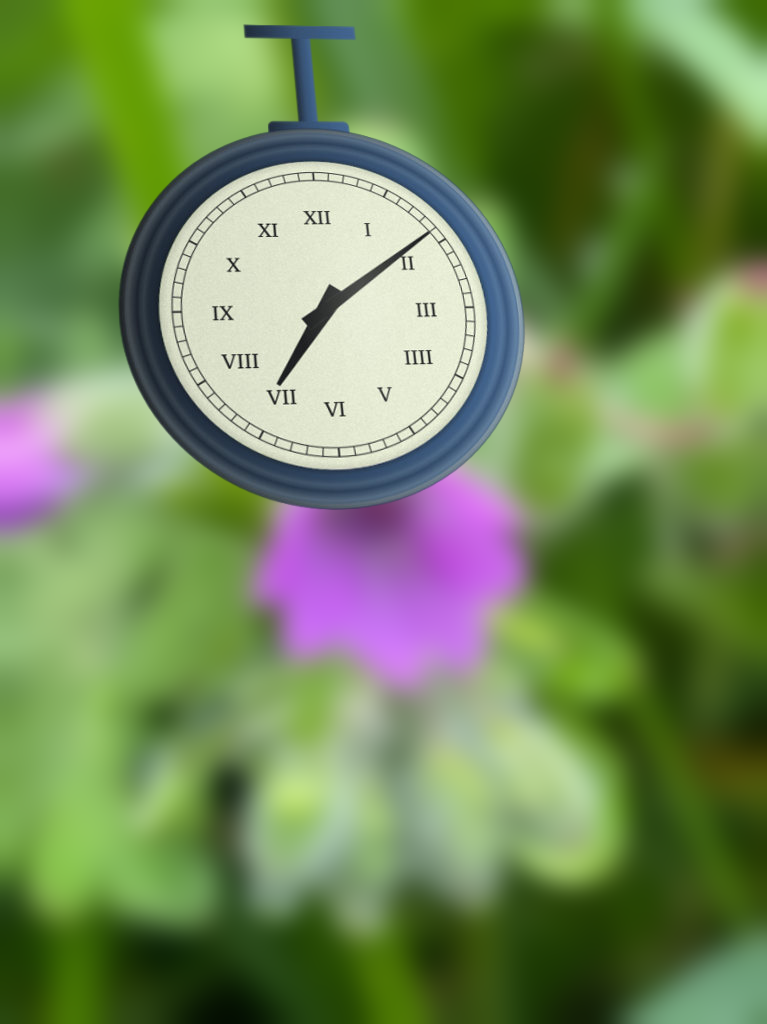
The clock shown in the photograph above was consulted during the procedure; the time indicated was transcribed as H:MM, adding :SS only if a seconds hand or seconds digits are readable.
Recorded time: 7:09
